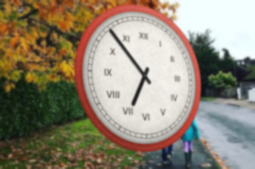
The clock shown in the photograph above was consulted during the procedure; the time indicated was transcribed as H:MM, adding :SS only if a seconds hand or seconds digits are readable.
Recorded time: 6:53
